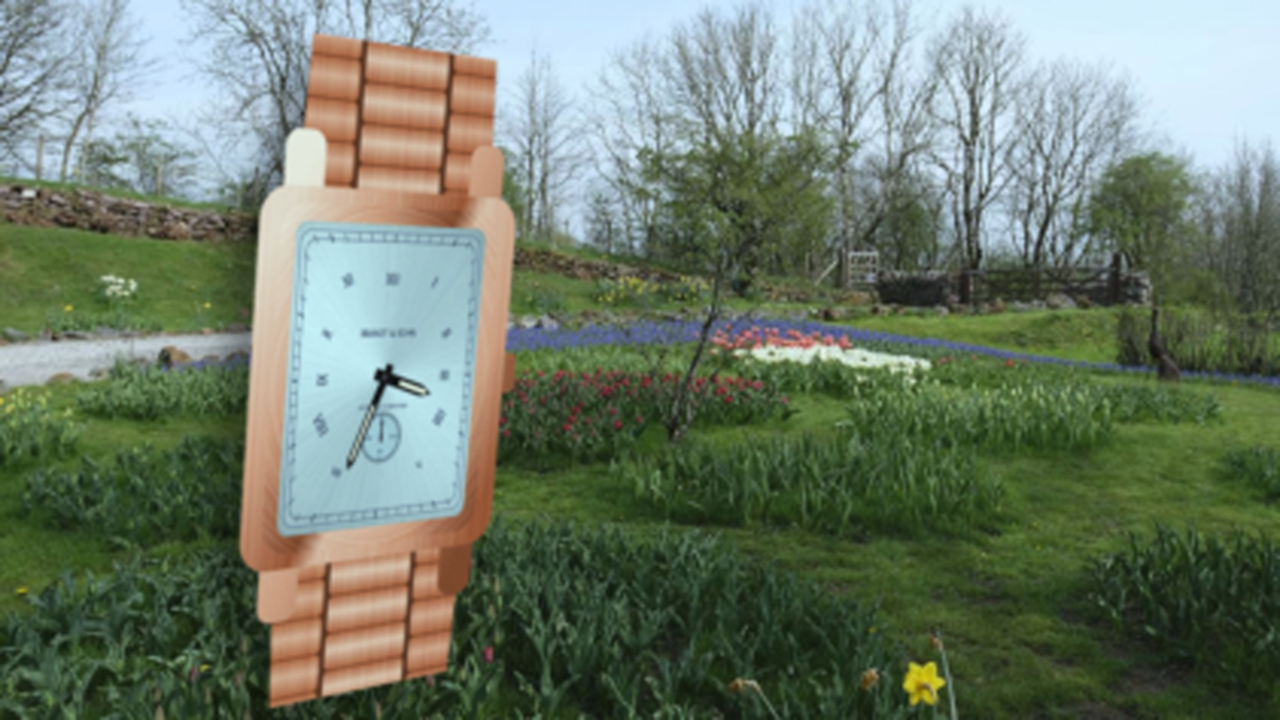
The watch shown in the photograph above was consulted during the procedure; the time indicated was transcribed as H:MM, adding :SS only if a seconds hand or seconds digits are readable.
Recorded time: 3:34
